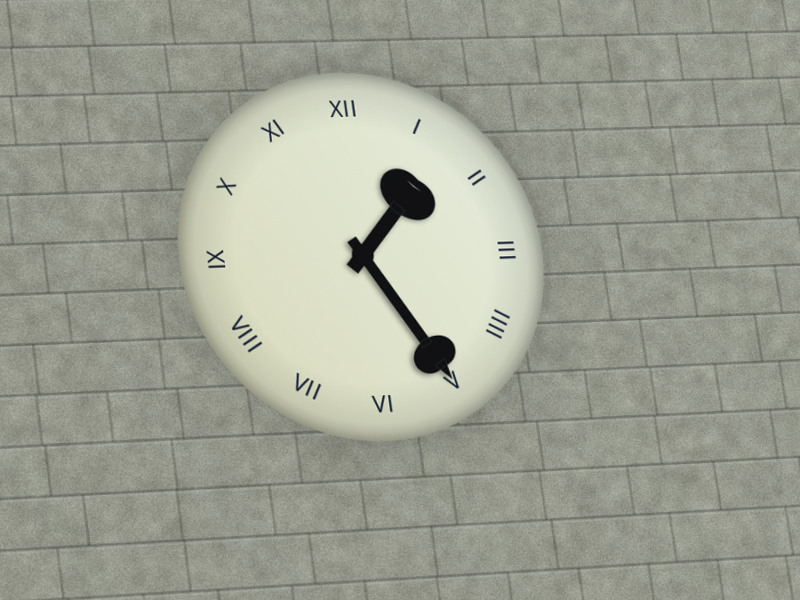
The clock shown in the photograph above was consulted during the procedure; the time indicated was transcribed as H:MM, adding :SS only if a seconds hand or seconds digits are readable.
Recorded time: 1:25
